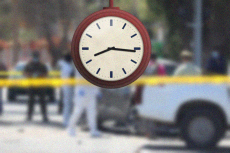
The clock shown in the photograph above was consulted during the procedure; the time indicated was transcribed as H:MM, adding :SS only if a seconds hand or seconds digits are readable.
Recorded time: 8:16
